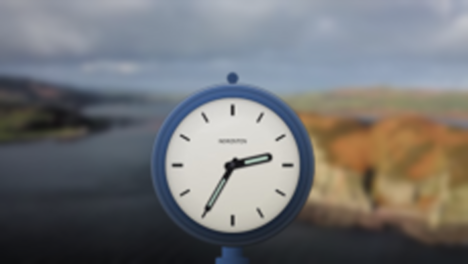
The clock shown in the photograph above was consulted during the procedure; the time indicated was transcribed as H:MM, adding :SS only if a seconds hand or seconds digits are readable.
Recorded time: 2:35
